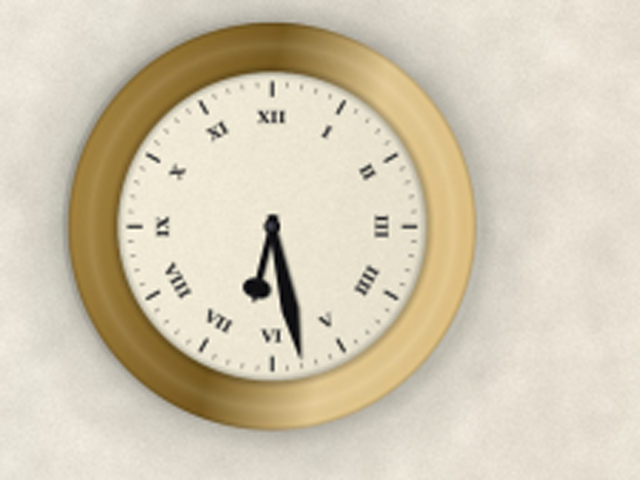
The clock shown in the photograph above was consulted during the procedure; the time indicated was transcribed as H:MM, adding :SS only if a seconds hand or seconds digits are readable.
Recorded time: 6:28
